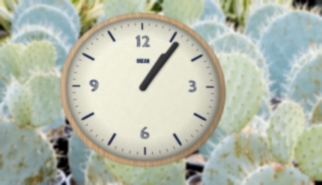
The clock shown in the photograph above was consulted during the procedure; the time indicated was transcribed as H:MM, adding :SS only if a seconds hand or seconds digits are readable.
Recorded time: 1:06
